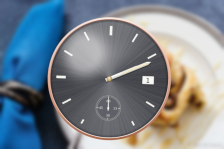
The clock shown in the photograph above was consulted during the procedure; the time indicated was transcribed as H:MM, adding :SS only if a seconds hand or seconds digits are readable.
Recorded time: 2:11
